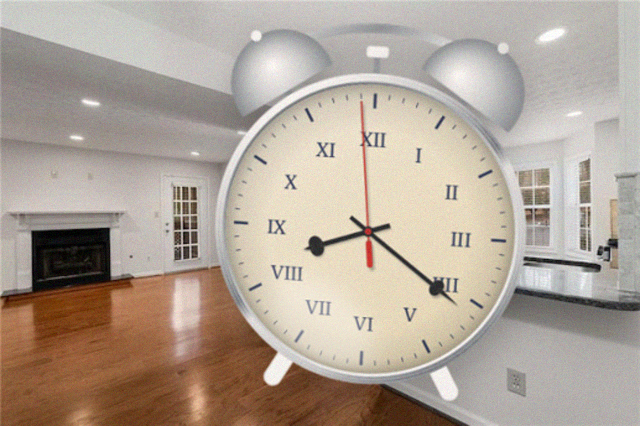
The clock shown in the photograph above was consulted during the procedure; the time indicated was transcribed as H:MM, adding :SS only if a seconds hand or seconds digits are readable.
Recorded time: 8:20:59
